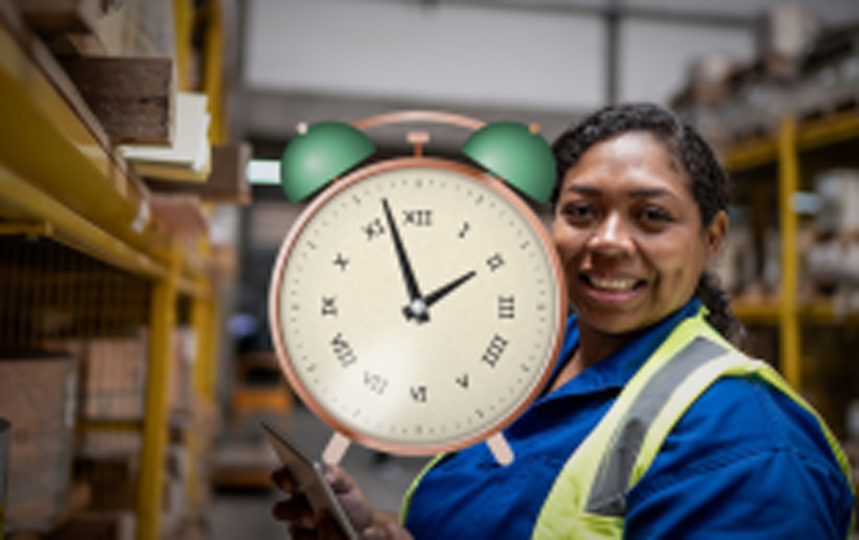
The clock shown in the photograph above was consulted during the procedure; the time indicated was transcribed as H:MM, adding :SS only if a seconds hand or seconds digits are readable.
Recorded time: 1:57
